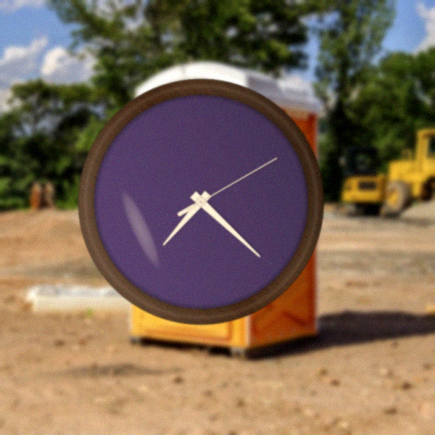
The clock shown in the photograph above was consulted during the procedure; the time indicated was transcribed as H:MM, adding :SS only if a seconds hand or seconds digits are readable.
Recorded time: 7:22:10
